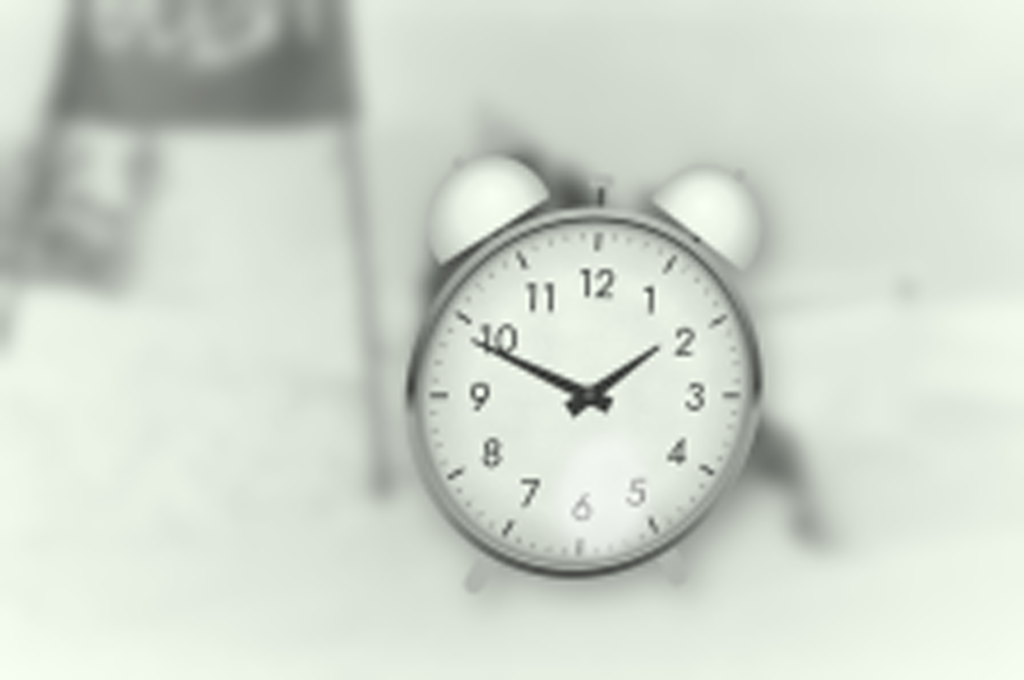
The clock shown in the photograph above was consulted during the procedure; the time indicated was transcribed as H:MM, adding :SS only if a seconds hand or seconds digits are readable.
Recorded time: 1:49
